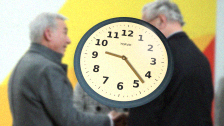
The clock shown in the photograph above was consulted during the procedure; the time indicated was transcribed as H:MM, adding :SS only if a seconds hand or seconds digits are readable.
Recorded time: 9:23
